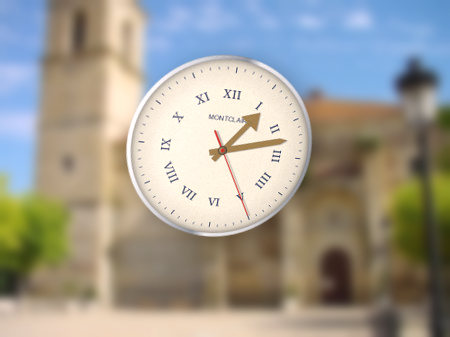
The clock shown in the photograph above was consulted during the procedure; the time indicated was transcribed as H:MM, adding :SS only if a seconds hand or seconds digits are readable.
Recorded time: 1:12:25
